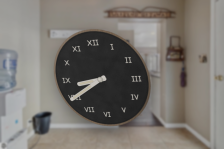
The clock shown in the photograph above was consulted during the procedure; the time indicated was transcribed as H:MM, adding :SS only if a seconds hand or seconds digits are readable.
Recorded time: 8:40
